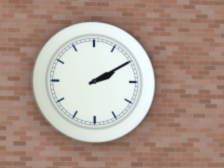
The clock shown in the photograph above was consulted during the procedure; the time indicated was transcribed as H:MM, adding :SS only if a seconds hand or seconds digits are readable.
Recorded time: 2:10
